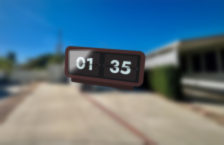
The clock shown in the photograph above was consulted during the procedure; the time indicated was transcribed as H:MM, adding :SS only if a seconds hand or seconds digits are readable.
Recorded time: 1:35
